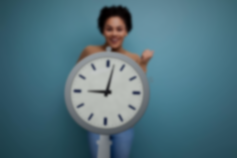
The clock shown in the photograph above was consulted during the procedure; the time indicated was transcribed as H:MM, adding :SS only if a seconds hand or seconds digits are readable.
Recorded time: 9:02
